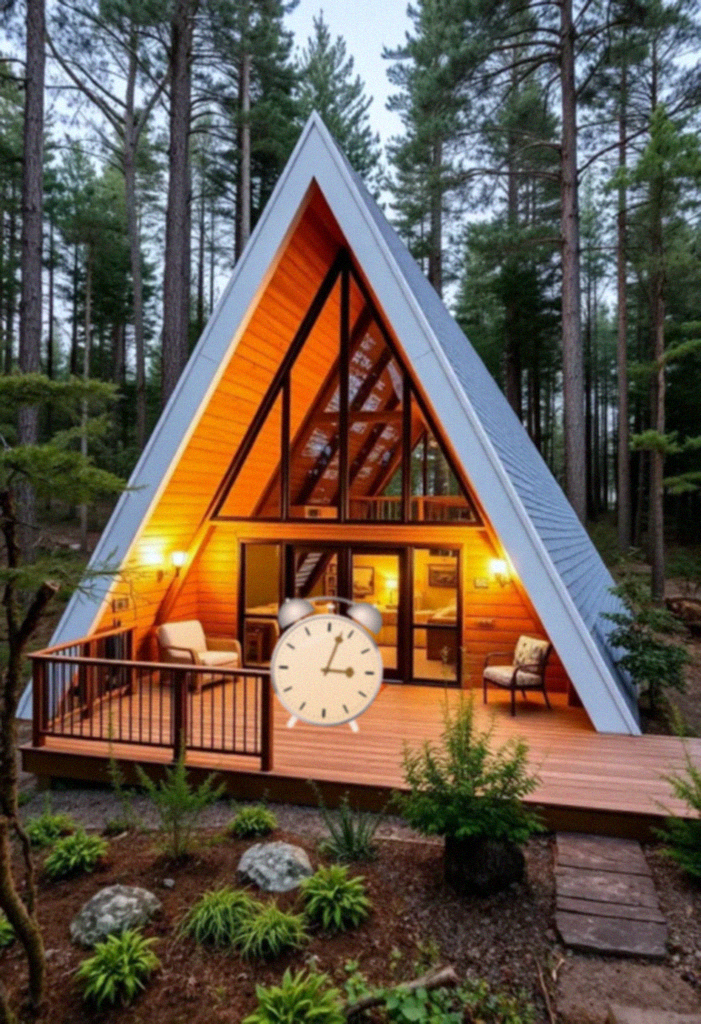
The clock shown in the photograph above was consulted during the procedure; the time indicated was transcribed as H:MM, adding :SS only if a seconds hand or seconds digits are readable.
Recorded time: 3:03
